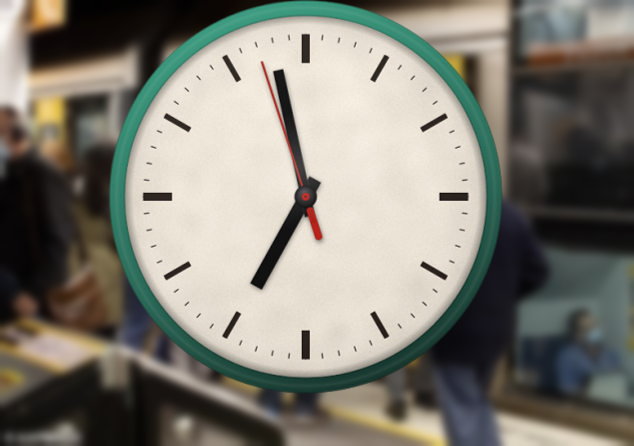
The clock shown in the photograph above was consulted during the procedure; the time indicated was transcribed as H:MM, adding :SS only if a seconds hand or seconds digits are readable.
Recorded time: 6:57:57
